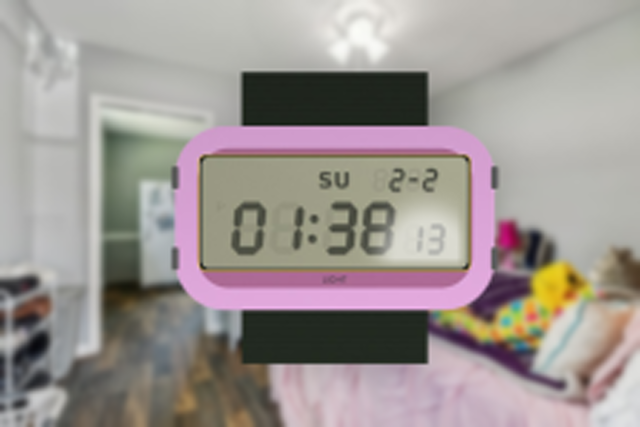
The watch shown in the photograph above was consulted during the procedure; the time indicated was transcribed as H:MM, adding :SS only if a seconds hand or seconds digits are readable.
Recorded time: 1:38:13
